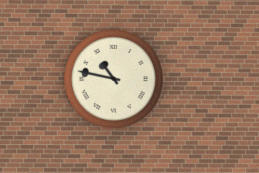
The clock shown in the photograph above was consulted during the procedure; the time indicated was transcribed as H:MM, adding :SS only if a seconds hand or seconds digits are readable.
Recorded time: 10:47
